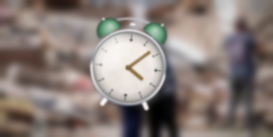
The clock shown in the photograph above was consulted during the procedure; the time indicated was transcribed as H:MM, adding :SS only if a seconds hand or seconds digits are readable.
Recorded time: 4:08
